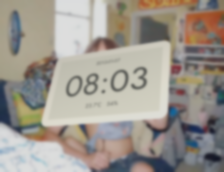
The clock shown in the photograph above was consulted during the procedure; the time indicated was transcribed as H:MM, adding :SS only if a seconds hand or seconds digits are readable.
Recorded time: 8:03
